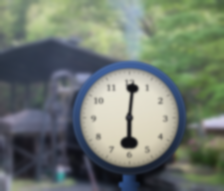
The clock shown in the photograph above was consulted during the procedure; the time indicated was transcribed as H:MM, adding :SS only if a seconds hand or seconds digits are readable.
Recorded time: 6:01
